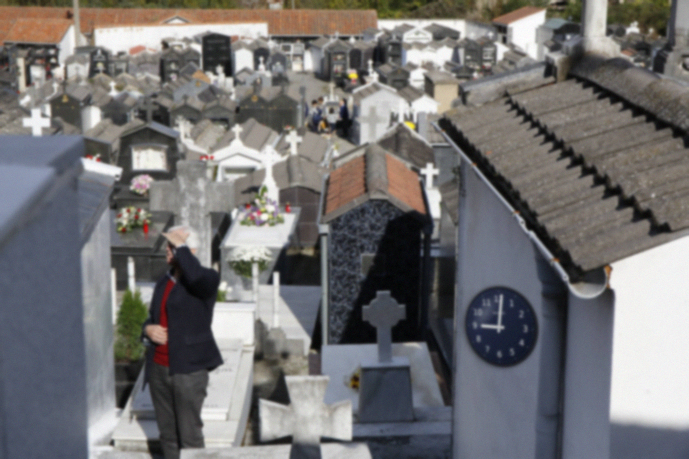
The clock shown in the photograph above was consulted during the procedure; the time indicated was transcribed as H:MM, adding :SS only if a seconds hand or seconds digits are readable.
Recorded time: 9:01
